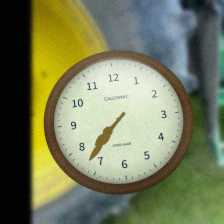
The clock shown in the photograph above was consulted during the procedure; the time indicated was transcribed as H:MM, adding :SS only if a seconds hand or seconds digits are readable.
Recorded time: 7:37
